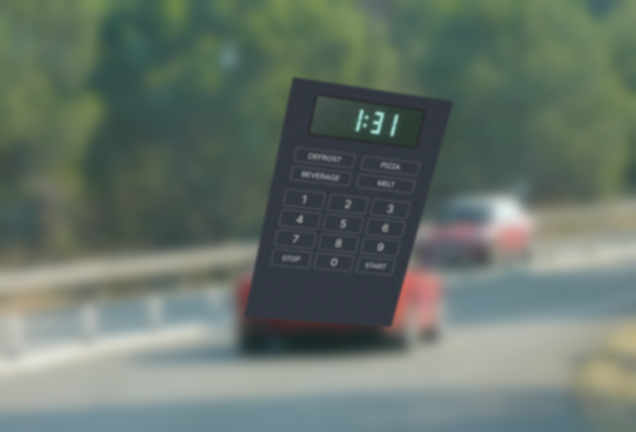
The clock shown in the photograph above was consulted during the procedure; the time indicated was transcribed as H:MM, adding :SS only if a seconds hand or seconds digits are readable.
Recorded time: 1:31
